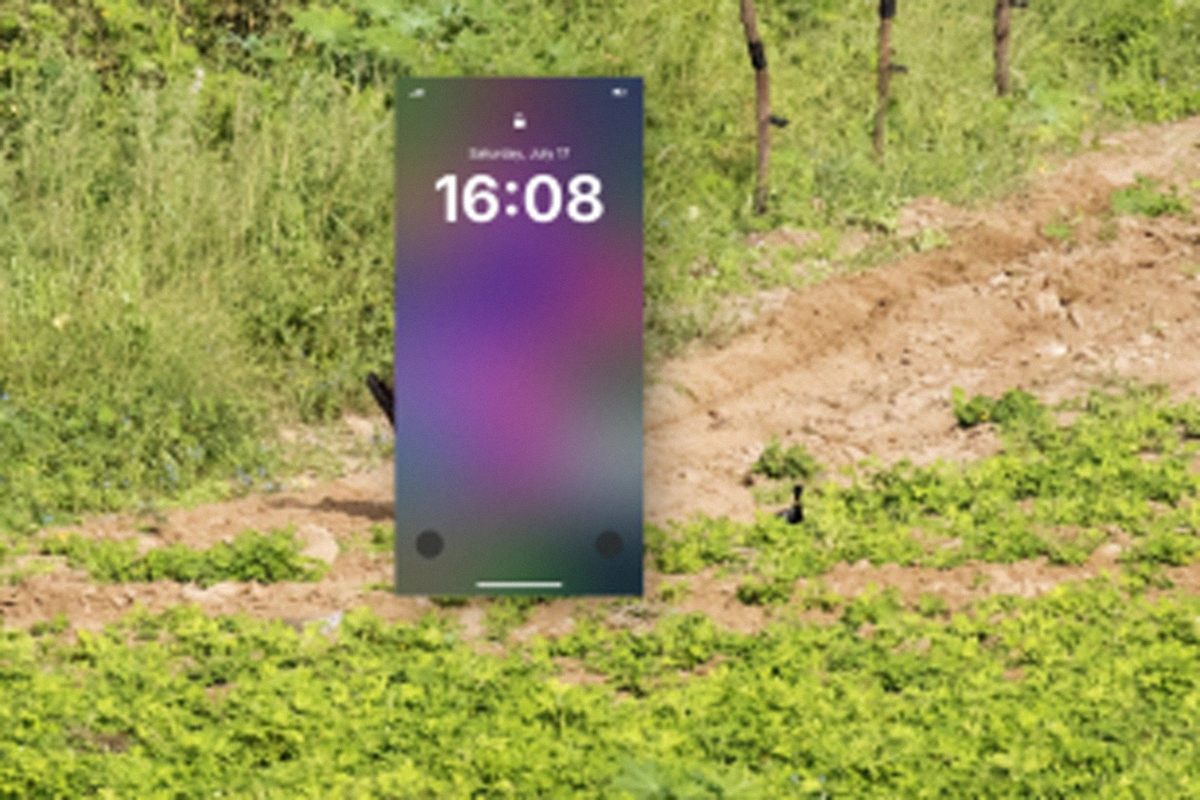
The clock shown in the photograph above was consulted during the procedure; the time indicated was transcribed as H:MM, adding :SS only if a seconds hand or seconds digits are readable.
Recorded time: 16:08
